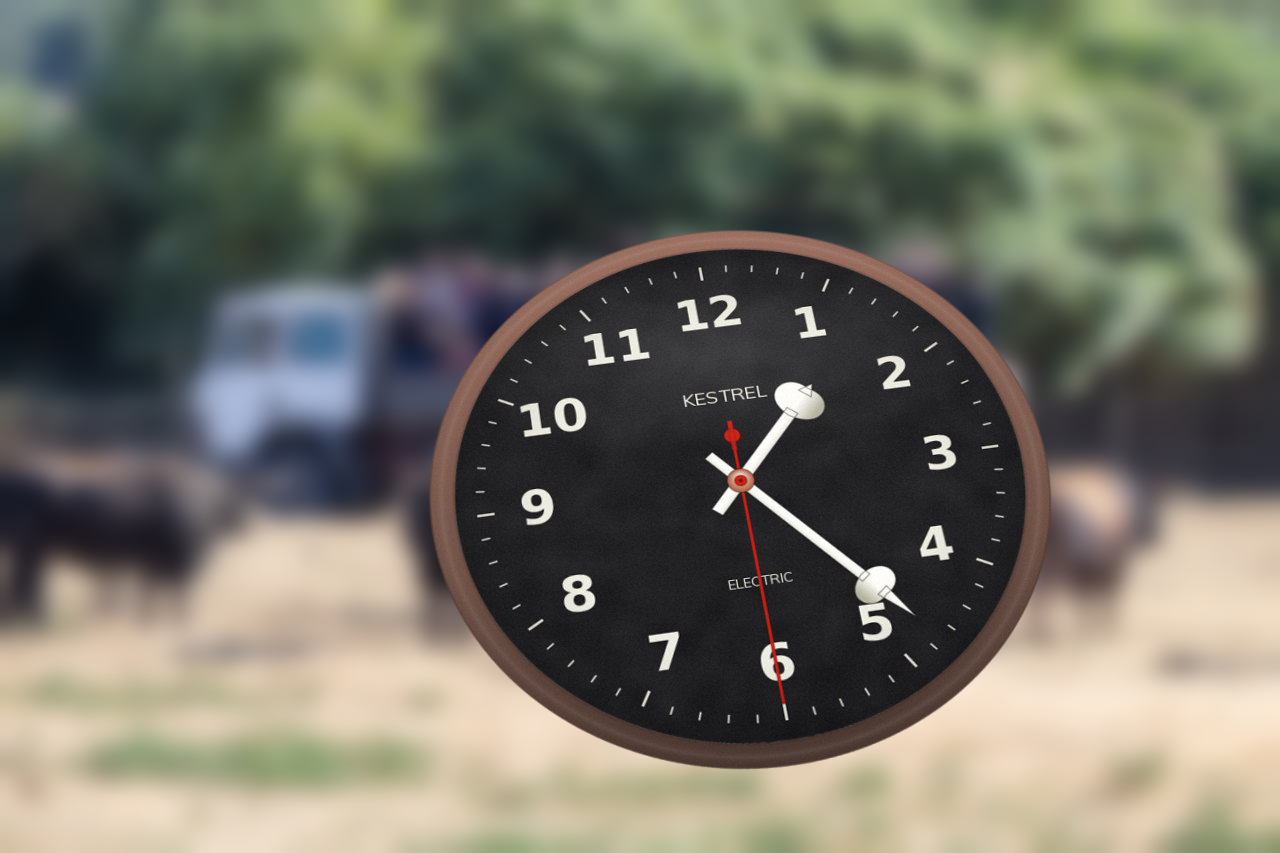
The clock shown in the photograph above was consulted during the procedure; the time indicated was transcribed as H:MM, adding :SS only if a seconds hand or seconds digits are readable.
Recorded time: 1:23:30
